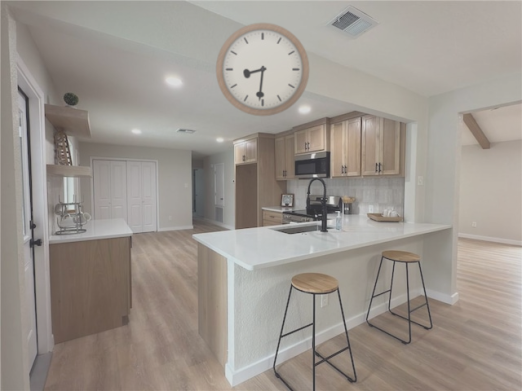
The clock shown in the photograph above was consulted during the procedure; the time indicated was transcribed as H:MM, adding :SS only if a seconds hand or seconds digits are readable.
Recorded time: 8:31
